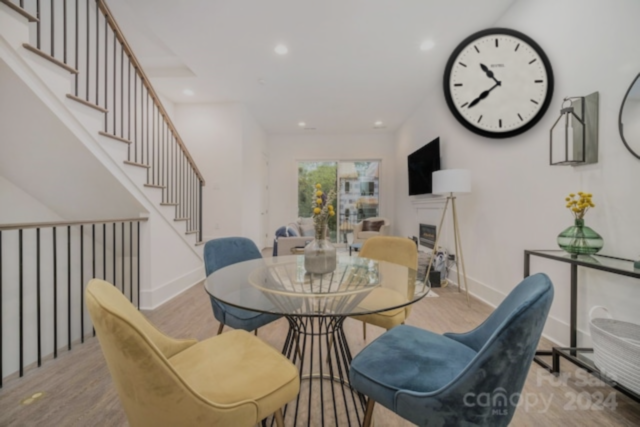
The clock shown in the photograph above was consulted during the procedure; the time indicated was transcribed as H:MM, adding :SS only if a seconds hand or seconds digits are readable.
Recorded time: 10:39
